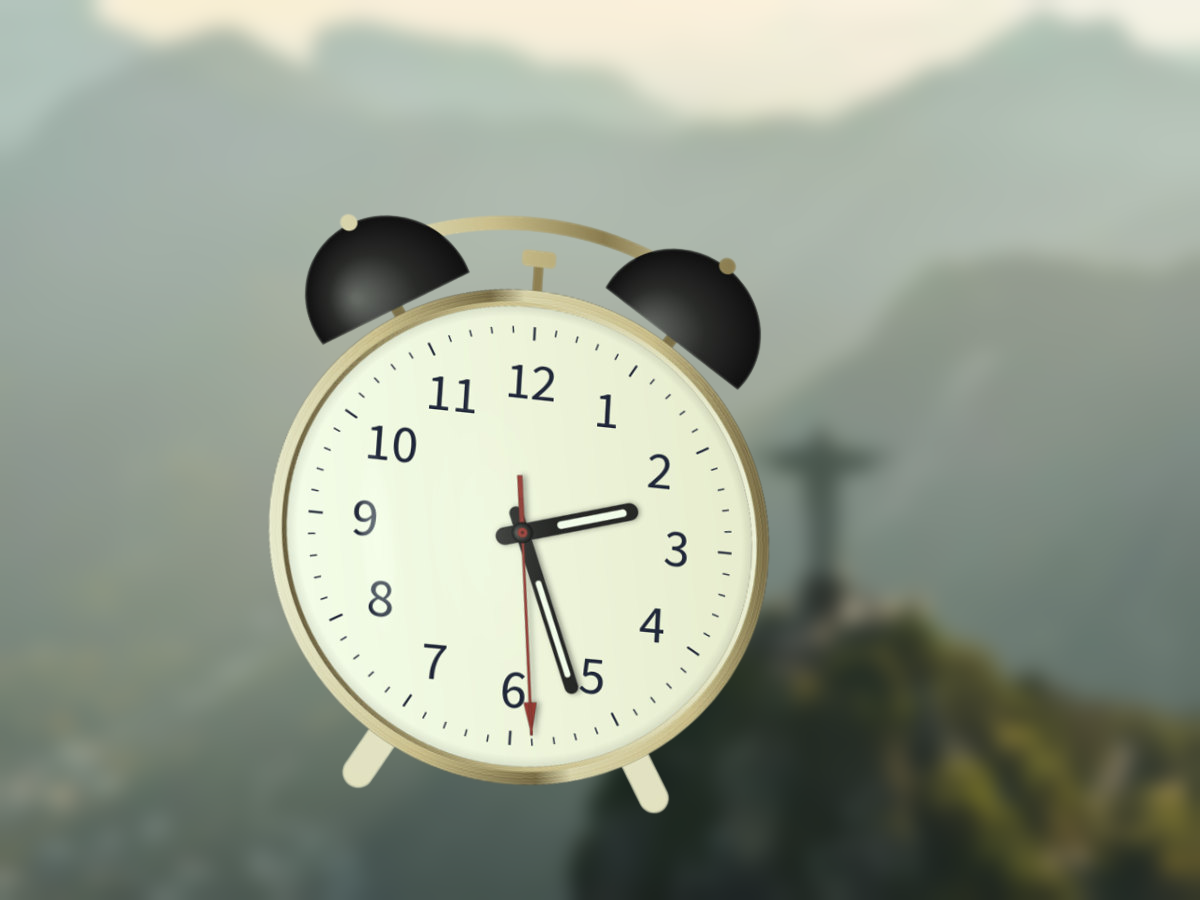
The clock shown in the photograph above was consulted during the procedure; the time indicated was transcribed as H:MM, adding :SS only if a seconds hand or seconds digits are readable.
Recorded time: 2:26:29
